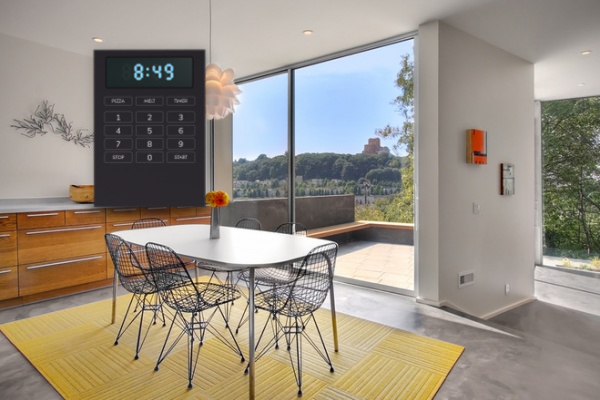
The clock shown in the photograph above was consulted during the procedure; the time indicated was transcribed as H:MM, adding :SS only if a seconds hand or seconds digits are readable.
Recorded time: 8:49
